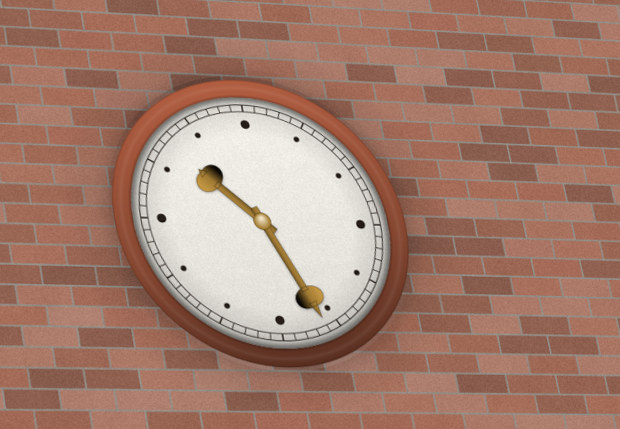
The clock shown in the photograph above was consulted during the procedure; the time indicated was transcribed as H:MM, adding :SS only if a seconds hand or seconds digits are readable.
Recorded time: 10:26
